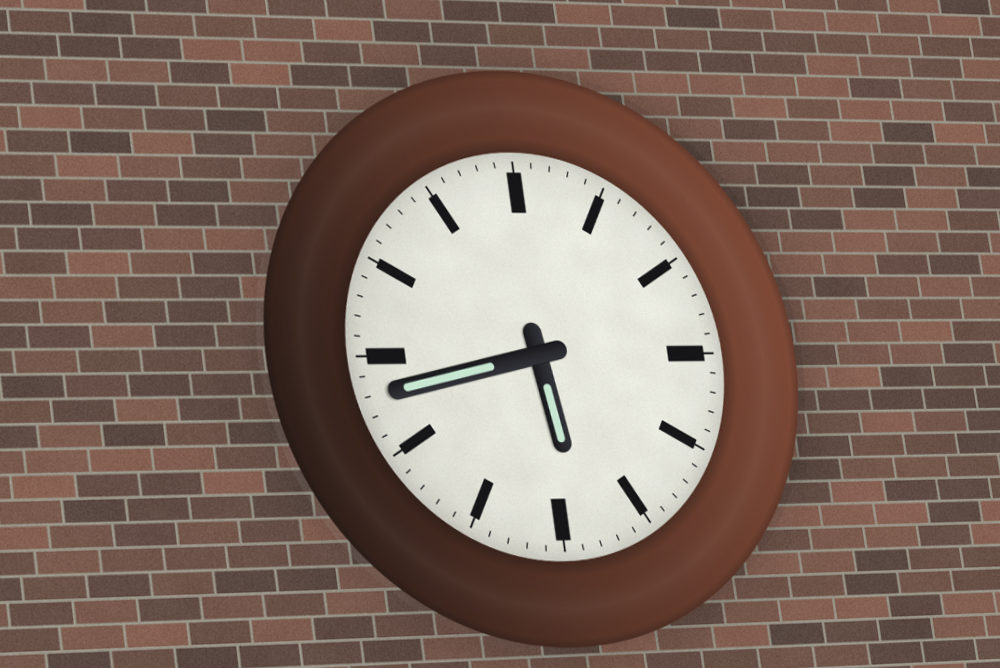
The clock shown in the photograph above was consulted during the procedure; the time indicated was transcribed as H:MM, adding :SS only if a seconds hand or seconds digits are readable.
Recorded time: 5:43
